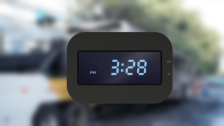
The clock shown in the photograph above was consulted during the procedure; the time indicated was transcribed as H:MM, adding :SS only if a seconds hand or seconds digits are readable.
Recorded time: 3:28
